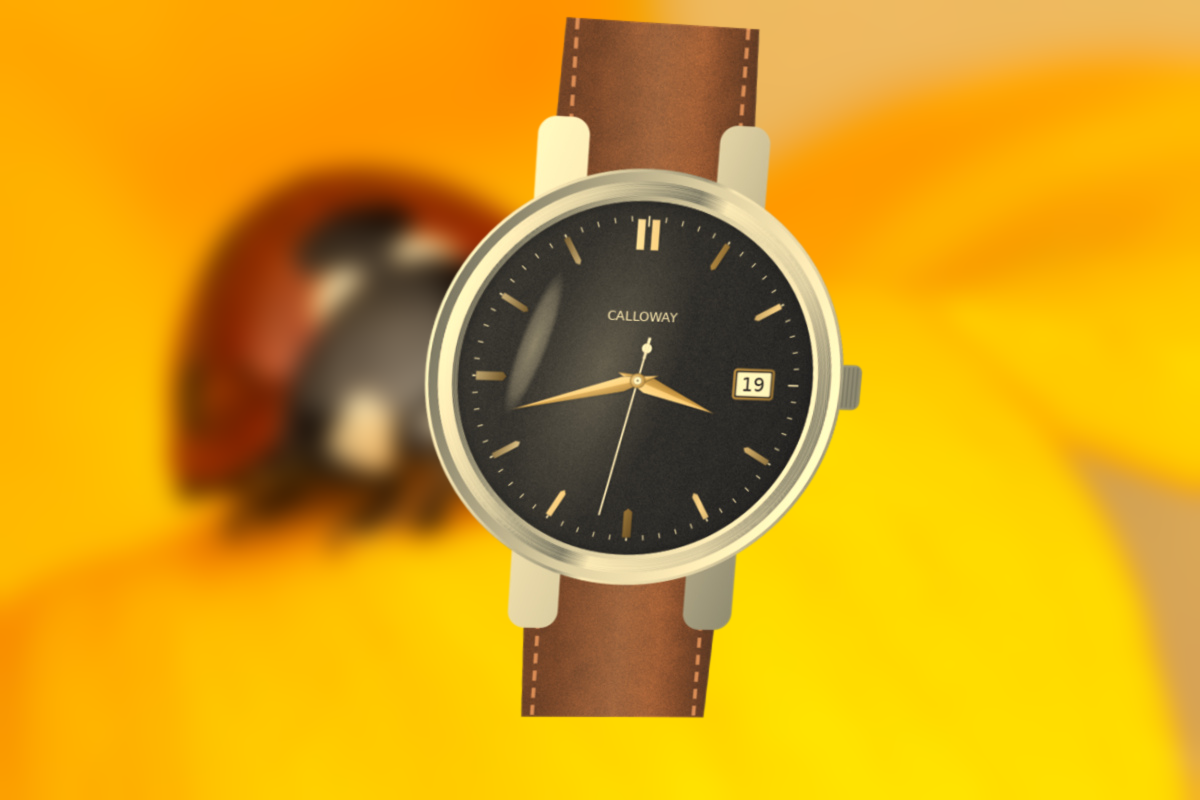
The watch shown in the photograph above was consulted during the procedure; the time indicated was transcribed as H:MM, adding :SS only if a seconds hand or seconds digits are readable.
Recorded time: 3:42:32
